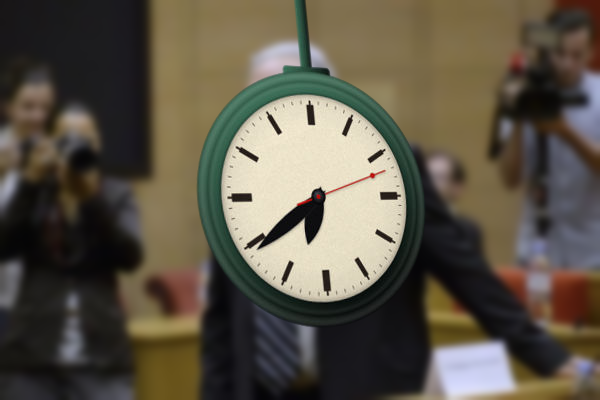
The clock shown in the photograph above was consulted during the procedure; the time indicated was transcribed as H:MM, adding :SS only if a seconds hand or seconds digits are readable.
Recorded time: 6:39:12
